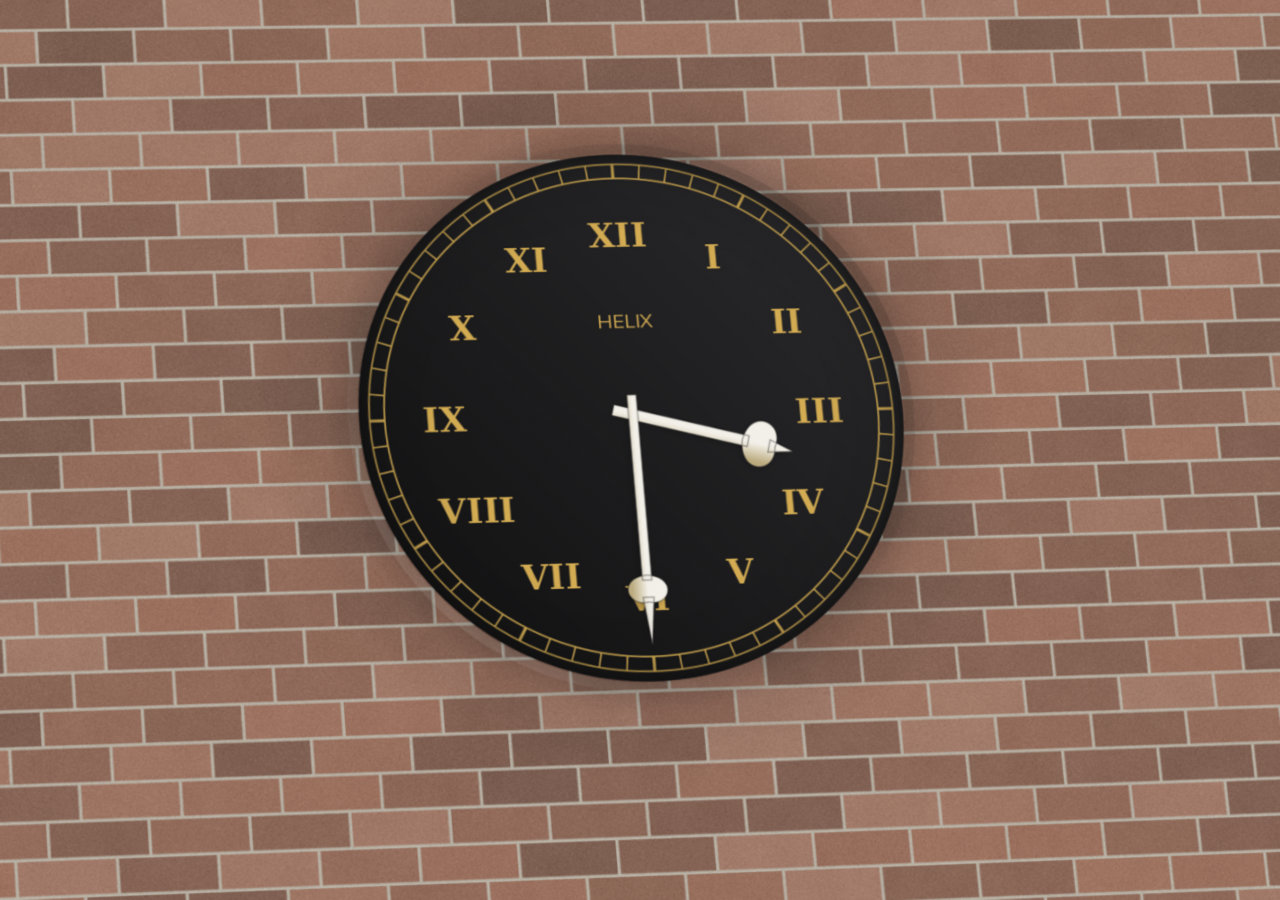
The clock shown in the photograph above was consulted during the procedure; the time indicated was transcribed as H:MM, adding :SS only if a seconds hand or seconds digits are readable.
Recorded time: 3:30
